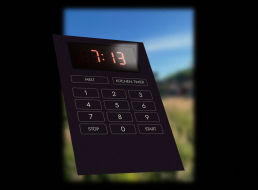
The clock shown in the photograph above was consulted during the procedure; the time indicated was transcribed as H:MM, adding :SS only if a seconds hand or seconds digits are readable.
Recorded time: 7:13
